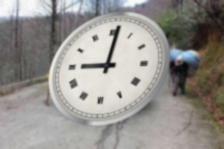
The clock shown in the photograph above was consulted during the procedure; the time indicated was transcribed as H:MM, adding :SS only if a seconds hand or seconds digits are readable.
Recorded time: 9:01
